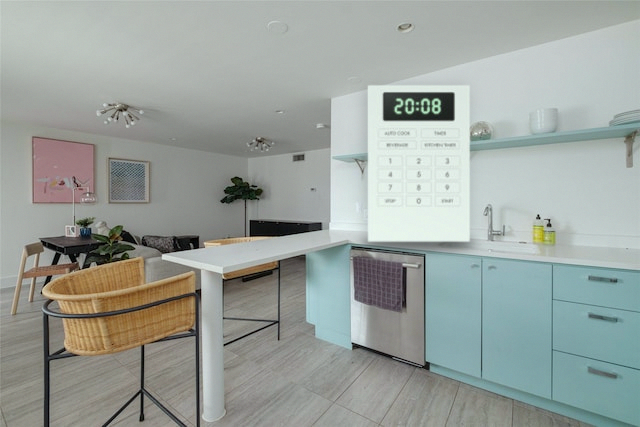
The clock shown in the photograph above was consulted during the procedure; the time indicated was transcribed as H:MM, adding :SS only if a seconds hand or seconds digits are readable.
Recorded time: 20:08
